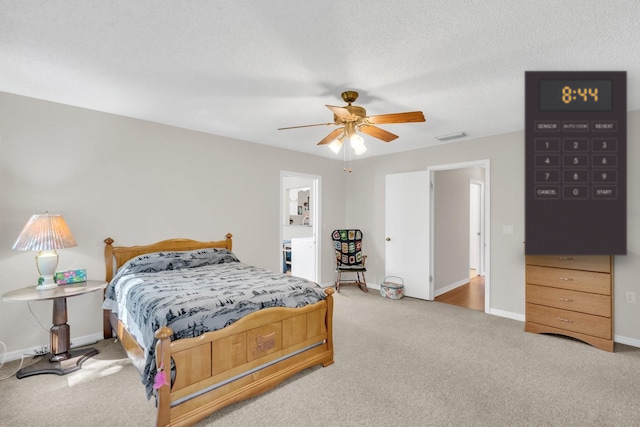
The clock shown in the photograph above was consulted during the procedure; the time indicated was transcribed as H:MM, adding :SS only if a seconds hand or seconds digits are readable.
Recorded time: 8:44
